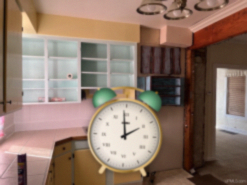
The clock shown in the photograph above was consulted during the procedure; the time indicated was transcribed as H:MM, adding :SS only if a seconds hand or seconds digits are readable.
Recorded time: 1:59
